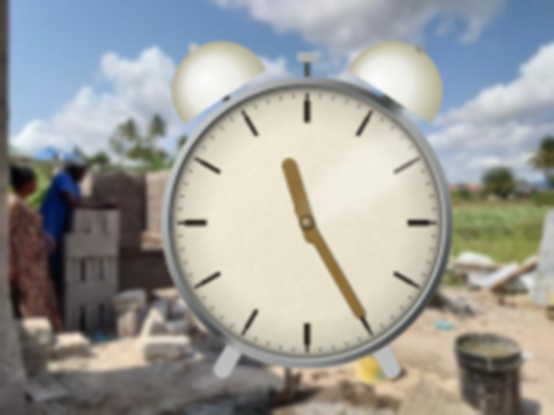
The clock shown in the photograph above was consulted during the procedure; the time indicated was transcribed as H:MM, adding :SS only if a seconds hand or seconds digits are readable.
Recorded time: 11:25
